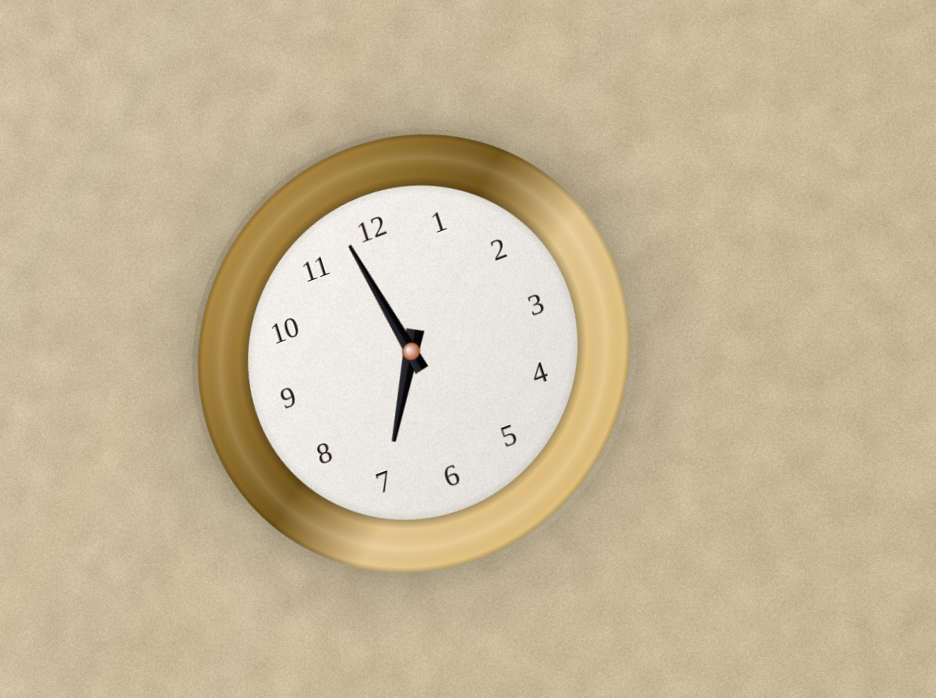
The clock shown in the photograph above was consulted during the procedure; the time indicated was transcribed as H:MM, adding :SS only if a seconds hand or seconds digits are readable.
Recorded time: 6:58
